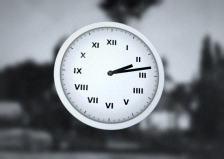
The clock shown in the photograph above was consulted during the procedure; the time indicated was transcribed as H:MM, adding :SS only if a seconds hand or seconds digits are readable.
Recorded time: 2:13
